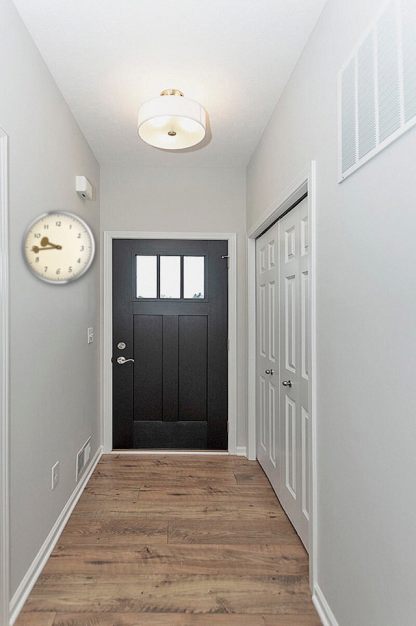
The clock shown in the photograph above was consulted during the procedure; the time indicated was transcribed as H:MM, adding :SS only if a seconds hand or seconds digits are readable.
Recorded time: 9:44
